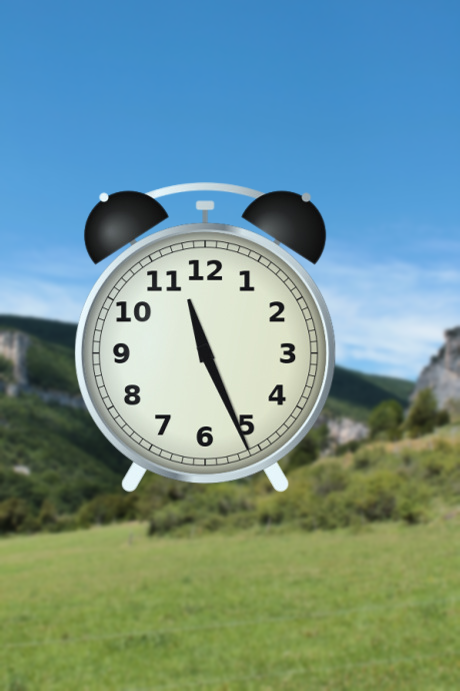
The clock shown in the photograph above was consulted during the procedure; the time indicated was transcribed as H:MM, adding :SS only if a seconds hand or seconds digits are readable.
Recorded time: 11:26
